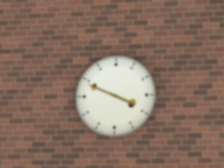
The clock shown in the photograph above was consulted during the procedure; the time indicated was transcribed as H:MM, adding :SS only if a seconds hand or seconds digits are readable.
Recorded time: 3:49
